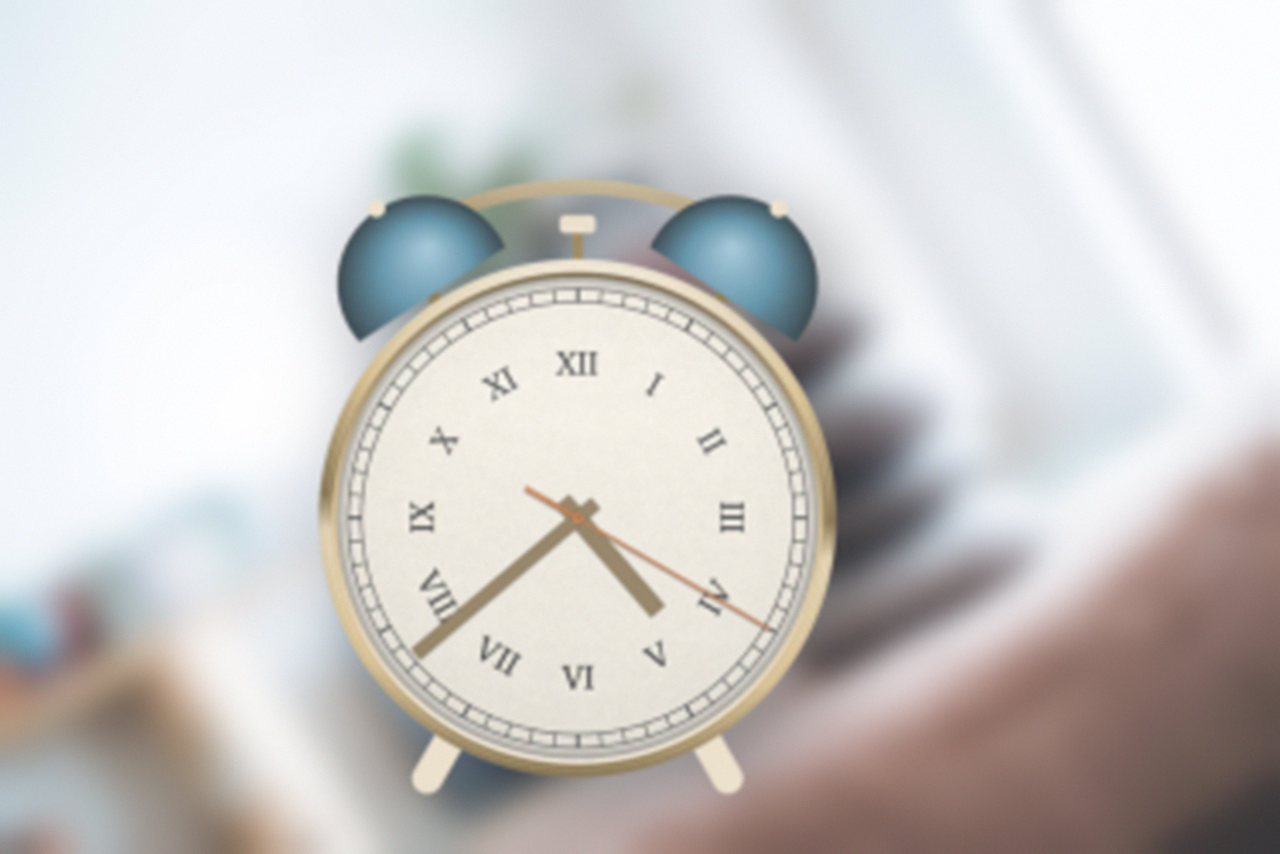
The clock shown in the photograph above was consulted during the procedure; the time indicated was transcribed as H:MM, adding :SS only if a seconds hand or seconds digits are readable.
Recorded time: 4:38:20
